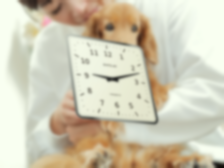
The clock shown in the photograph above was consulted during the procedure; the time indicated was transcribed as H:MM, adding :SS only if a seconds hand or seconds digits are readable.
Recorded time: 9:12
